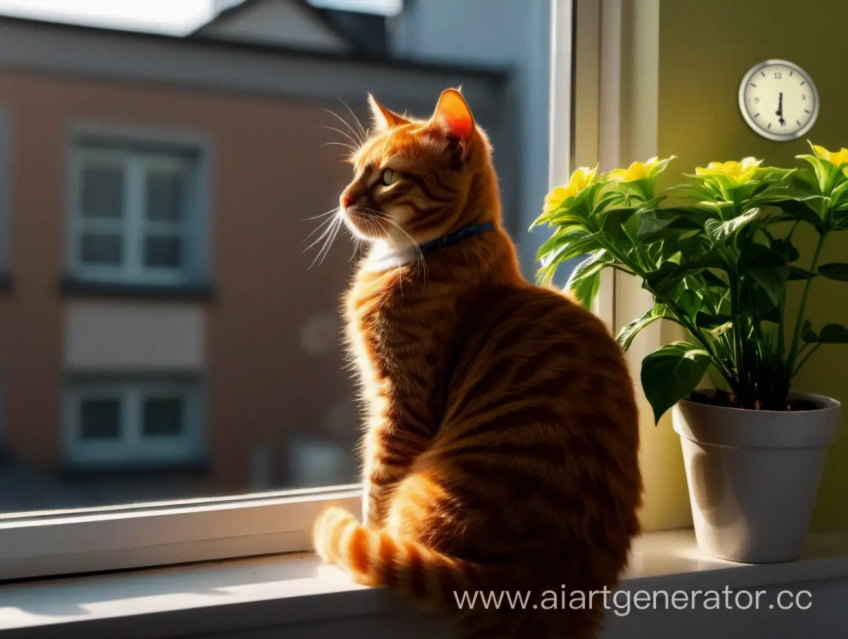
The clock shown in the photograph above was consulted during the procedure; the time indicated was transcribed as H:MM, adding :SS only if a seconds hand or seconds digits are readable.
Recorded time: 6:31
